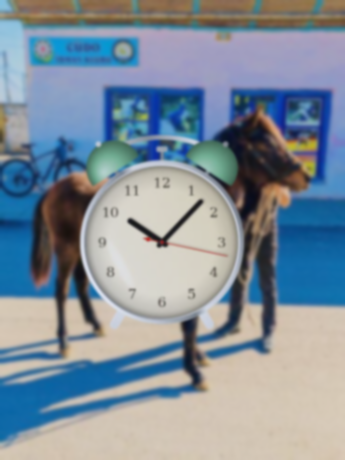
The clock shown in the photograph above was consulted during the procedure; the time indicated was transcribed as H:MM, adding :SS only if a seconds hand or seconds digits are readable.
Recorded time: 10:07:17
